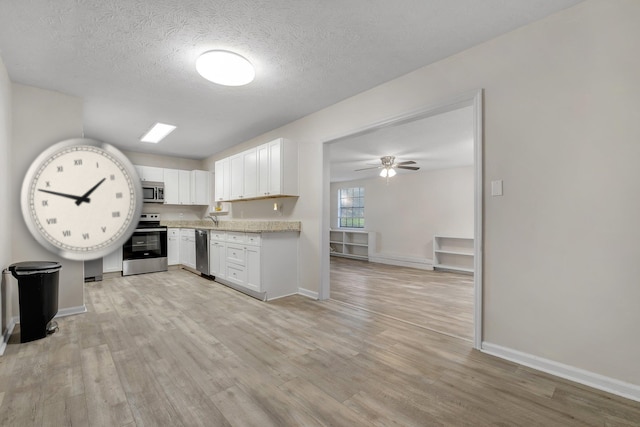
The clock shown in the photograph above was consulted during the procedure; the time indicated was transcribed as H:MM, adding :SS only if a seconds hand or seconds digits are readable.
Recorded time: 1:48
